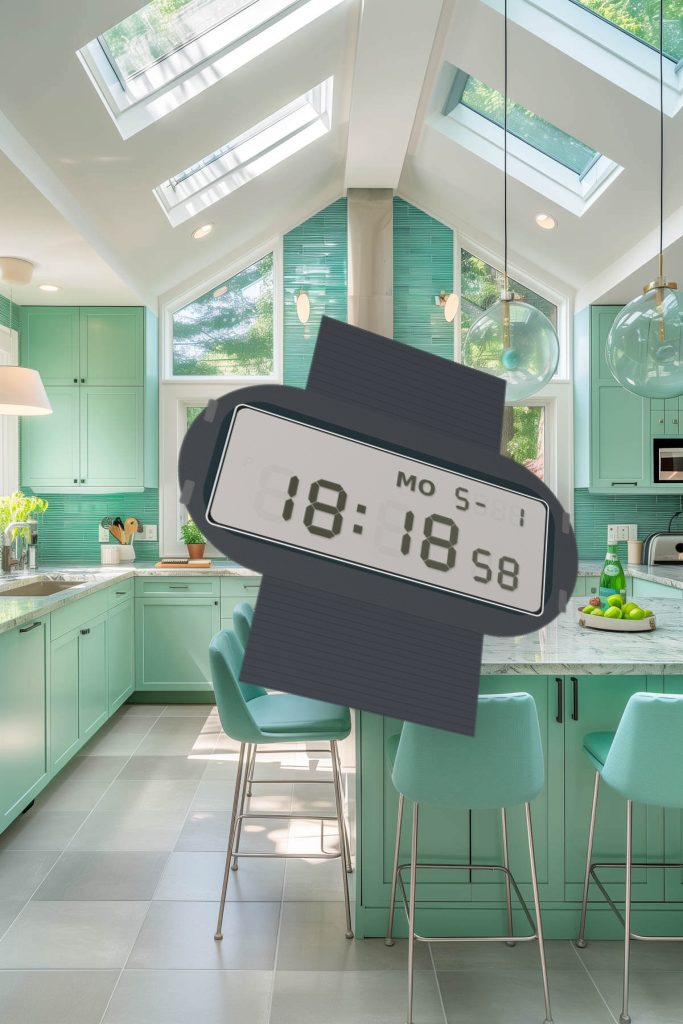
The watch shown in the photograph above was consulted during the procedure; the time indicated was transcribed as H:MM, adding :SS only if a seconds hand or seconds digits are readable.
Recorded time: 18:18:58
